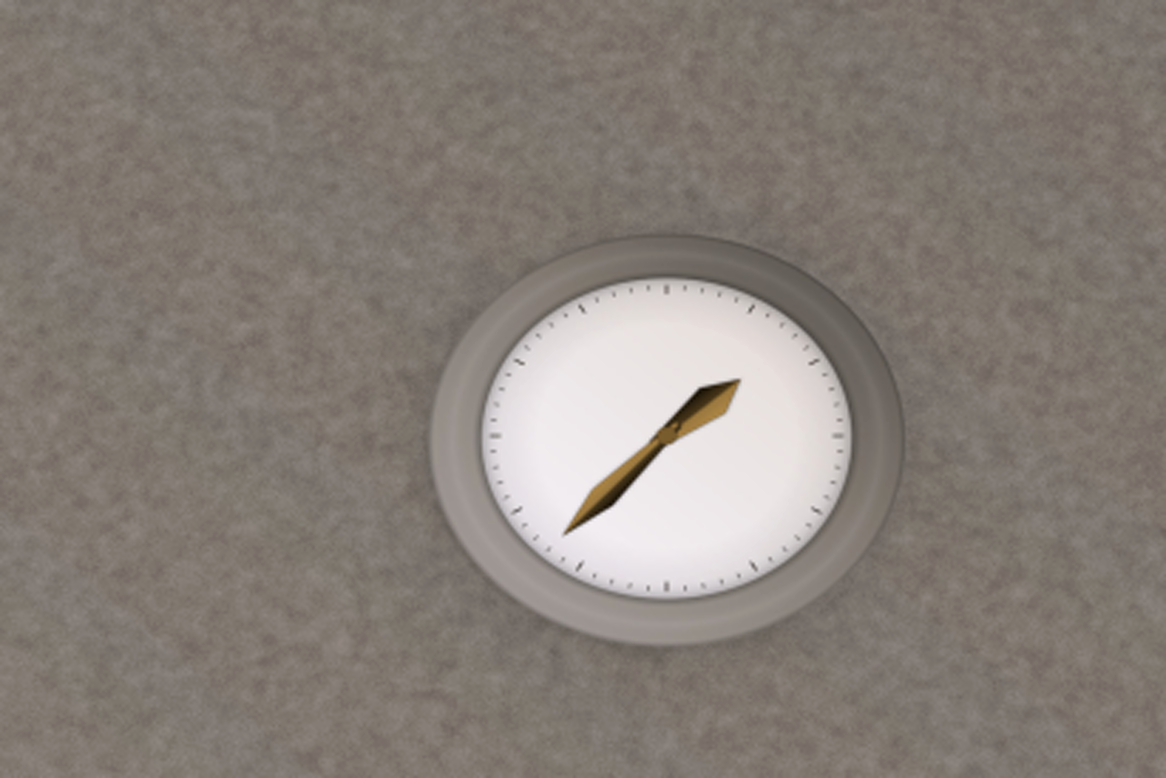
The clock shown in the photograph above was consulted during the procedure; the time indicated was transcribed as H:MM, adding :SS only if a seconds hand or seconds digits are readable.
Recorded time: 1:37
